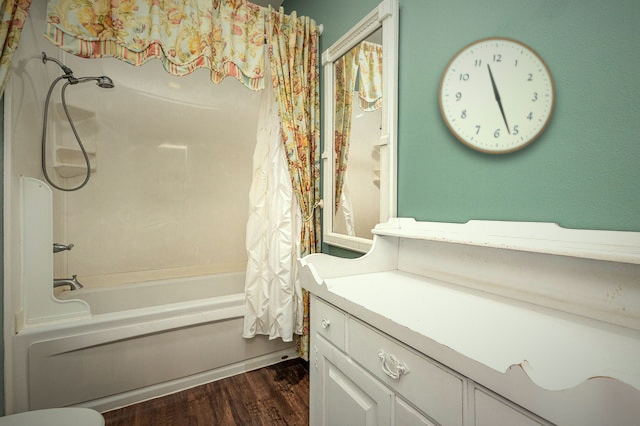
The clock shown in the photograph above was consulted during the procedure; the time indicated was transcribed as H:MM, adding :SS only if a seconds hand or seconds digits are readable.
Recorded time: 11:27
